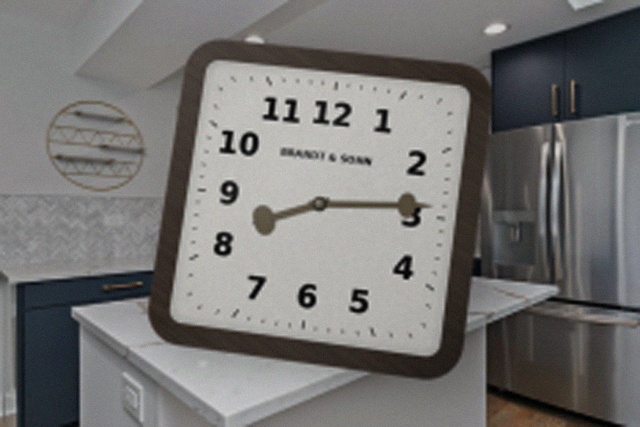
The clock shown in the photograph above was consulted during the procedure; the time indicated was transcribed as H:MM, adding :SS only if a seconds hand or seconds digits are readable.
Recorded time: 8:14
